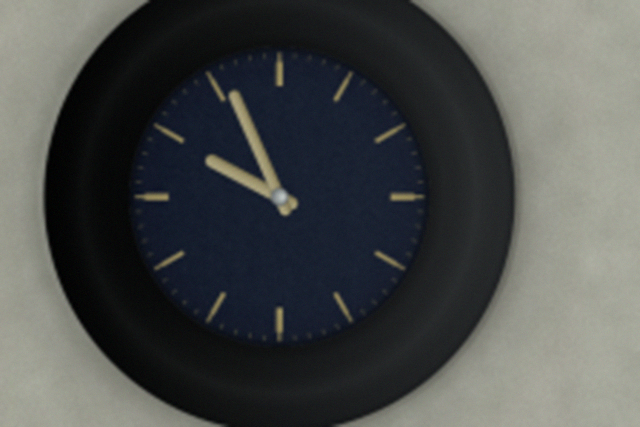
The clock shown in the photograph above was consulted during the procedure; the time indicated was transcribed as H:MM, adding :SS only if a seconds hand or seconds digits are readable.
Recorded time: 9:56
